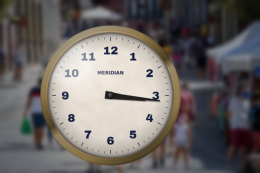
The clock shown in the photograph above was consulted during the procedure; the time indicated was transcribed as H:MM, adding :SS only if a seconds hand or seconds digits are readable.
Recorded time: 3:16
